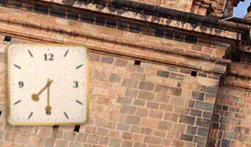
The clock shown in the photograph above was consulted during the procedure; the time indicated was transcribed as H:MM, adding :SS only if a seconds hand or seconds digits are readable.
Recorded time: 7:30
